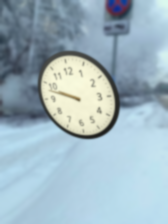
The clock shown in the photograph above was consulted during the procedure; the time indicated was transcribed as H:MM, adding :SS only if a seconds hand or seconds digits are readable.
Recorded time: 9:48
